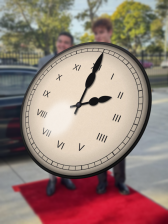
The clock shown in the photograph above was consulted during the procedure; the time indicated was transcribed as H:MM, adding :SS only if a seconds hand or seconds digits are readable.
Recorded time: 2:00
